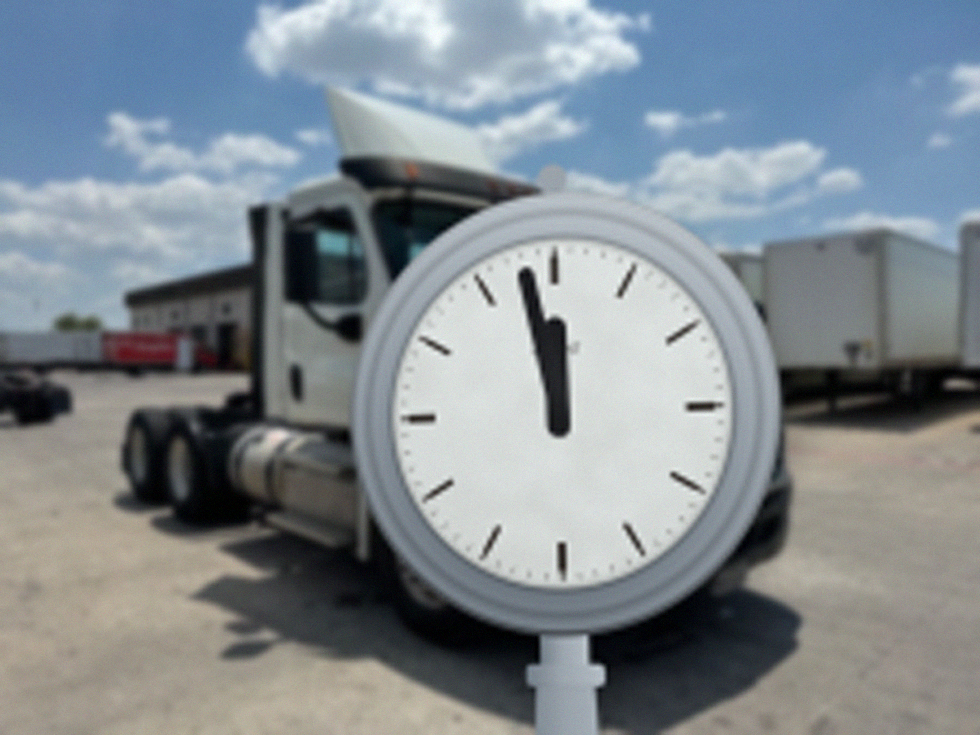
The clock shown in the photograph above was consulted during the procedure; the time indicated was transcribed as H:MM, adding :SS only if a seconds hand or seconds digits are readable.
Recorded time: 11:58
